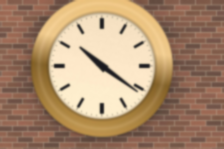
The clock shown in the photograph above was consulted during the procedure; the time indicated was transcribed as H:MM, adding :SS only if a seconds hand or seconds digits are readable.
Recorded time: 10:21
